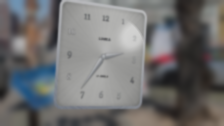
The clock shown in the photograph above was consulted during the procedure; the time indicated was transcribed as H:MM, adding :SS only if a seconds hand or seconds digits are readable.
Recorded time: 2:36
